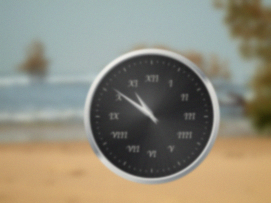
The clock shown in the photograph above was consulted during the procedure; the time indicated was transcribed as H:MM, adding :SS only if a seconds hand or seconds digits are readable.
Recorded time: 10:51
